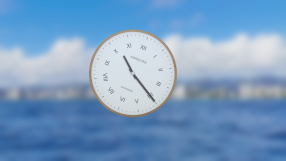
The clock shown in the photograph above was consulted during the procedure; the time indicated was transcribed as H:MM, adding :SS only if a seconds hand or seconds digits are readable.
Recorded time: 10:20
